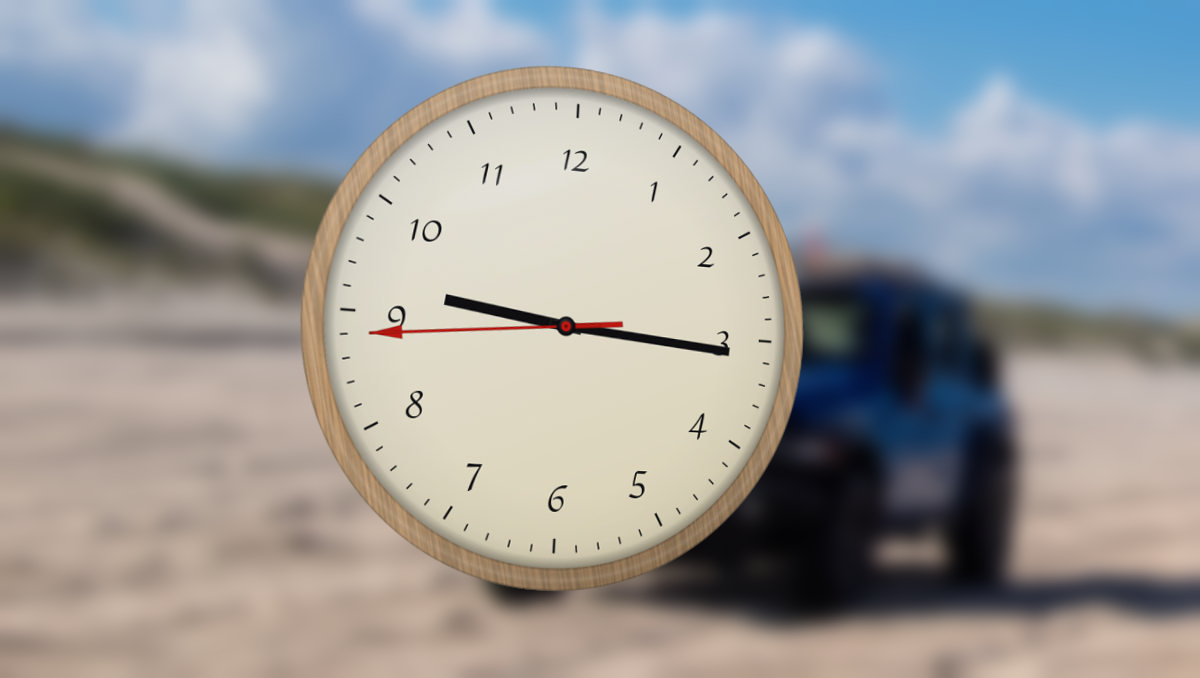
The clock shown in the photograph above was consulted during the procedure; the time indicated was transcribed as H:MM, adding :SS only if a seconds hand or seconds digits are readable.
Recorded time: 9:15:44
